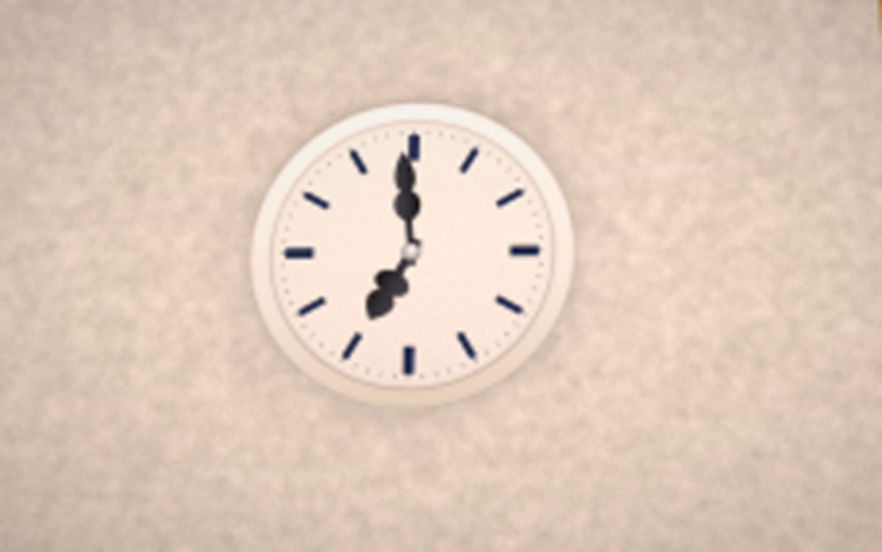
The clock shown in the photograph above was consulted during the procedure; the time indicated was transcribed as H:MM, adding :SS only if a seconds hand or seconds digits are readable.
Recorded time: 6:59
